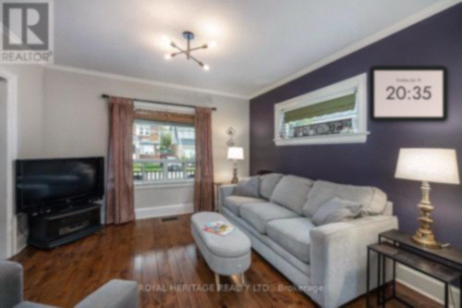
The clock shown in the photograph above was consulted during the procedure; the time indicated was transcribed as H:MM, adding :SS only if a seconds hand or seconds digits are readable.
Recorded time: 20:35
